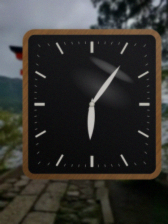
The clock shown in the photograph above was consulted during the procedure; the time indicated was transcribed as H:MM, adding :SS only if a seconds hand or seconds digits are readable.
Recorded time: 6:06
